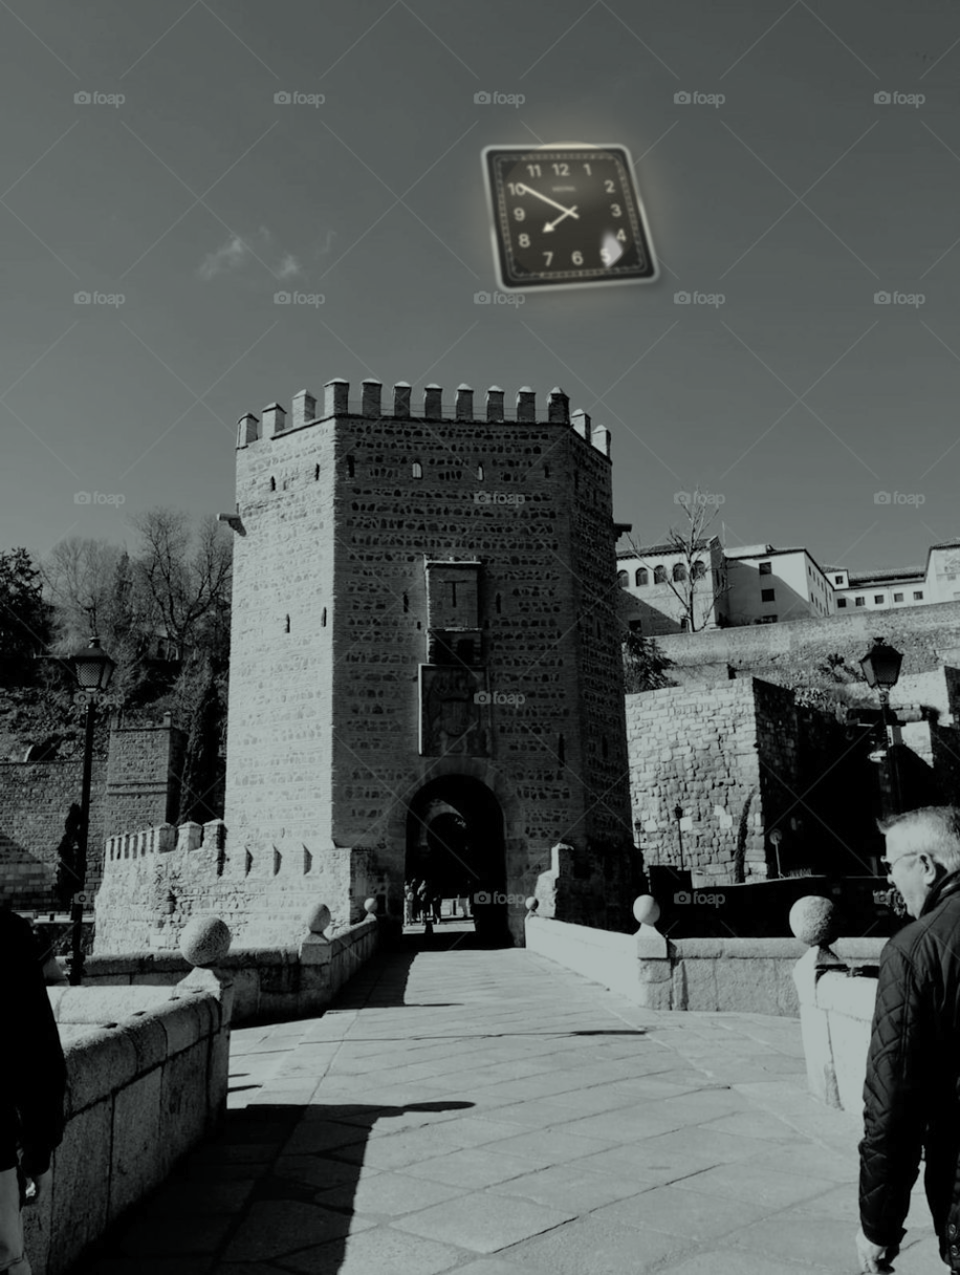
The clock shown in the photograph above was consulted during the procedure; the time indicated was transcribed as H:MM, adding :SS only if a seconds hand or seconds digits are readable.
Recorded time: 7:51
